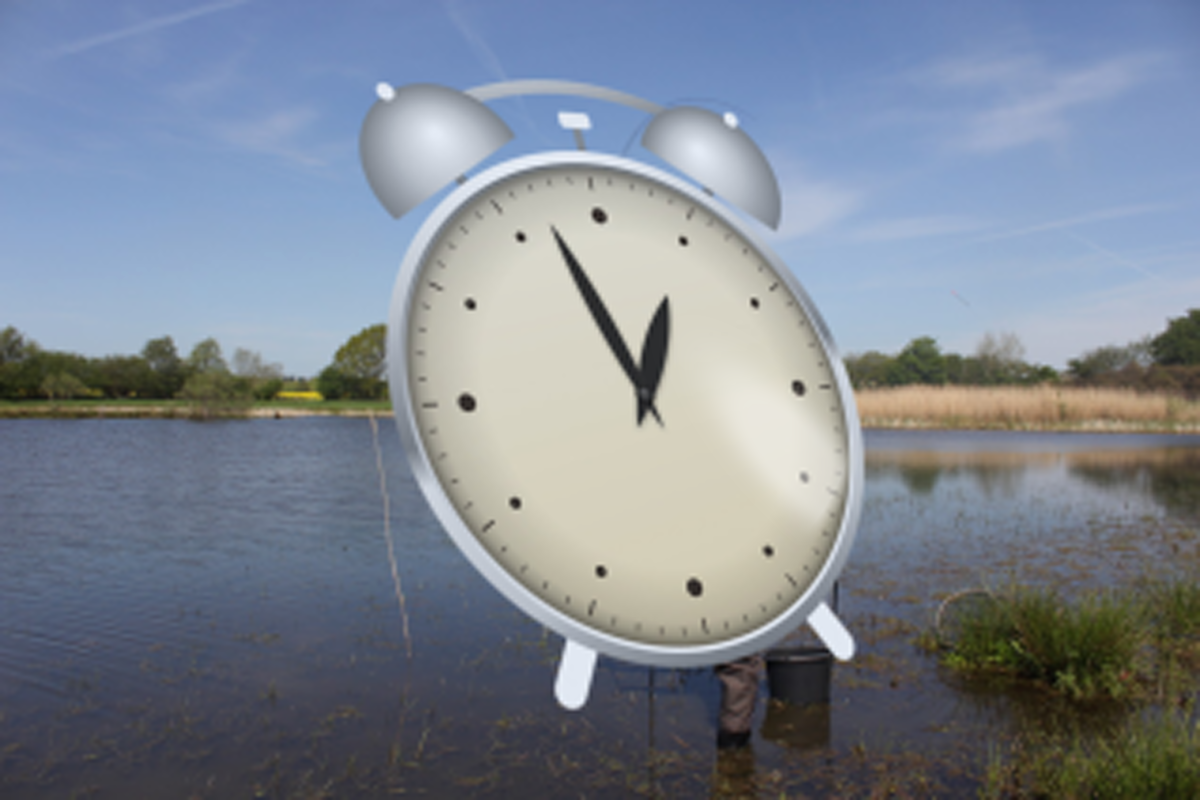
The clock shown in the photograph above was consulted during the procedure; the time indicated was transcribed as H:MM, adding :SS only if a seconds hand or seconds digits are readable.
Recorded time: 12:57
